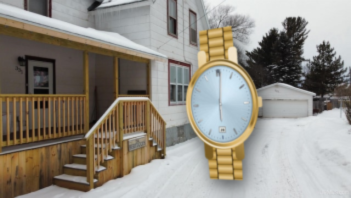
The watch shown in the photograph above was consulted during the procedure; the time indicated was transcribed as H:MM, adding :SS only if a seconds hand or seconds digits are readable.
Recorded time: 6:01
